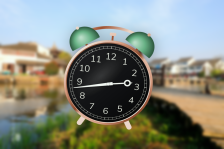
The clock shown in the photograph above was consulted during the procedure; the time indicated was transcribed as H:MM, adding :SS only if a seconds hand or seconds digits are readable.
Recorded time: 2:43
